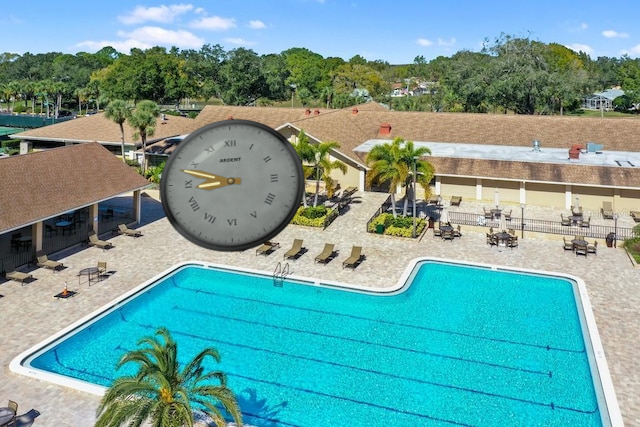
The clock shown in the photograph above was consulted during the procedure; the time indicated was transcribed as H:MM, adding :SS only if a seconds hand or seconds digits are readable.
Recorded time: 8:48
